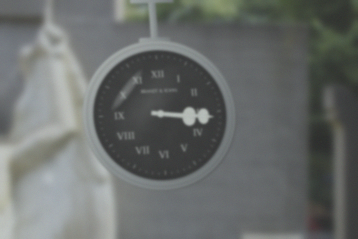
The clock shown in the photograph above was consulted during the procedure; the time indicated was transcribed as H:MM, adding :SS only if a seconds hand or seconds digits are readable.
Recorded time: 3:16
